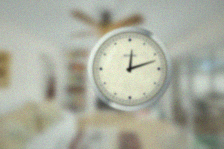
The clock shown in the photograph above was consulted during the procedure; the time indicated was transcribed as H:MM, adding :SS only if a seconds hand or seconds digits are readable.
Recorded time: 12:12
